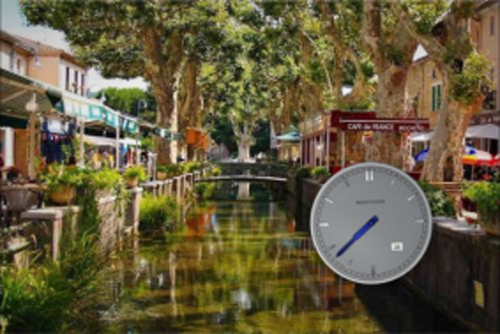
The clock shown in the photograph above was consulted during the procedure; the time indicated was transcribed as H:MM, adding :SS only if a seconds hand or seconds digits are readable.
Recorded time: 7:38
